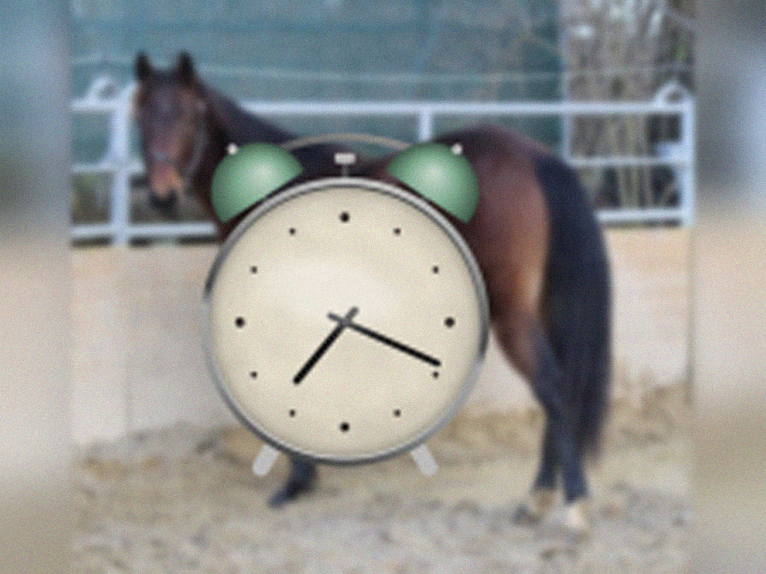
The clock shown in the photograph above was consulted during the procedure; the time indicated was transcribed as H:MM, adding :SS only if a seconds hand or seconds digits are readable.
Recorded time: 7:19
